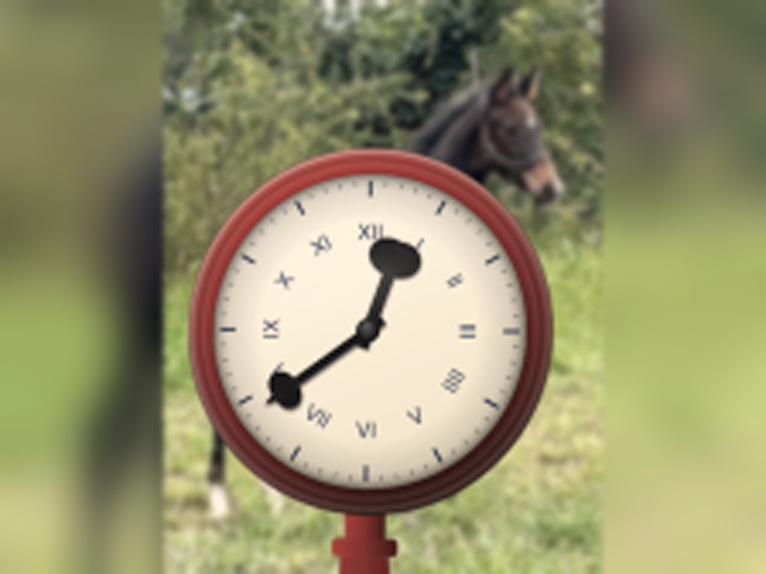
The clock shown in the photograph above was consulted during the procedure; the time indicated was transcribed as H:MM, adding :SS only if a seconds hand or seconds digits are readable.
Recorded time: 12:39
